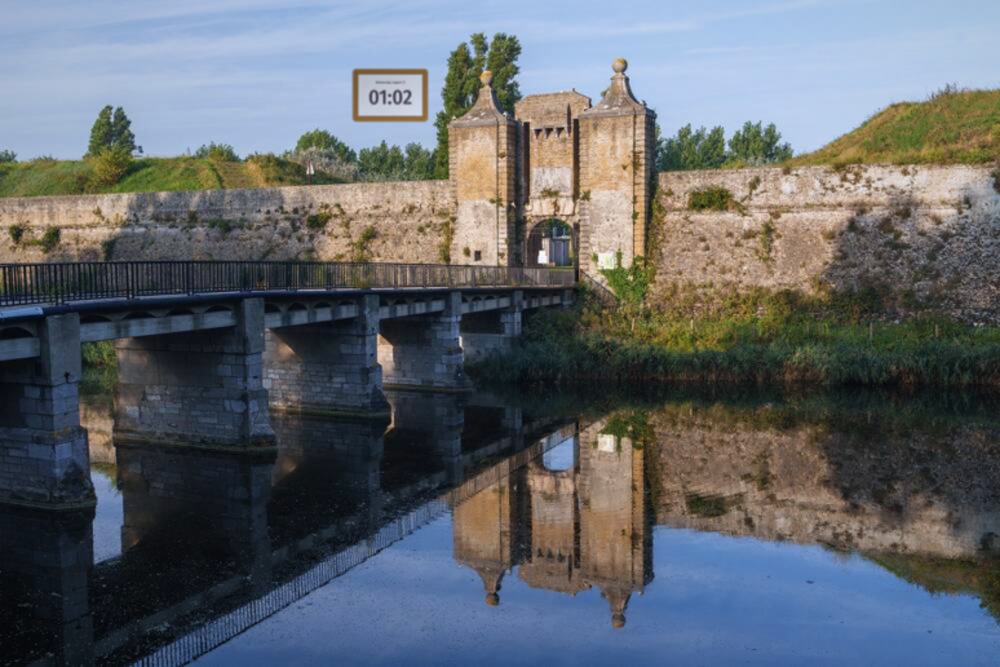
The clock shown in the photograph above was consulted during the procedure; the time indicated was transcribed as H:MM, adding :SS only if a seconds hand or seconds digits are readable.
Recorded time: 1:02
